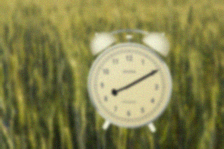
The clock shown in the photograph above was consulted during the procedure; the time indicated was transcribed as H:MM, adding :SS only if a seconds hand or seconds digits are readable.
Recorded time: 8:10
